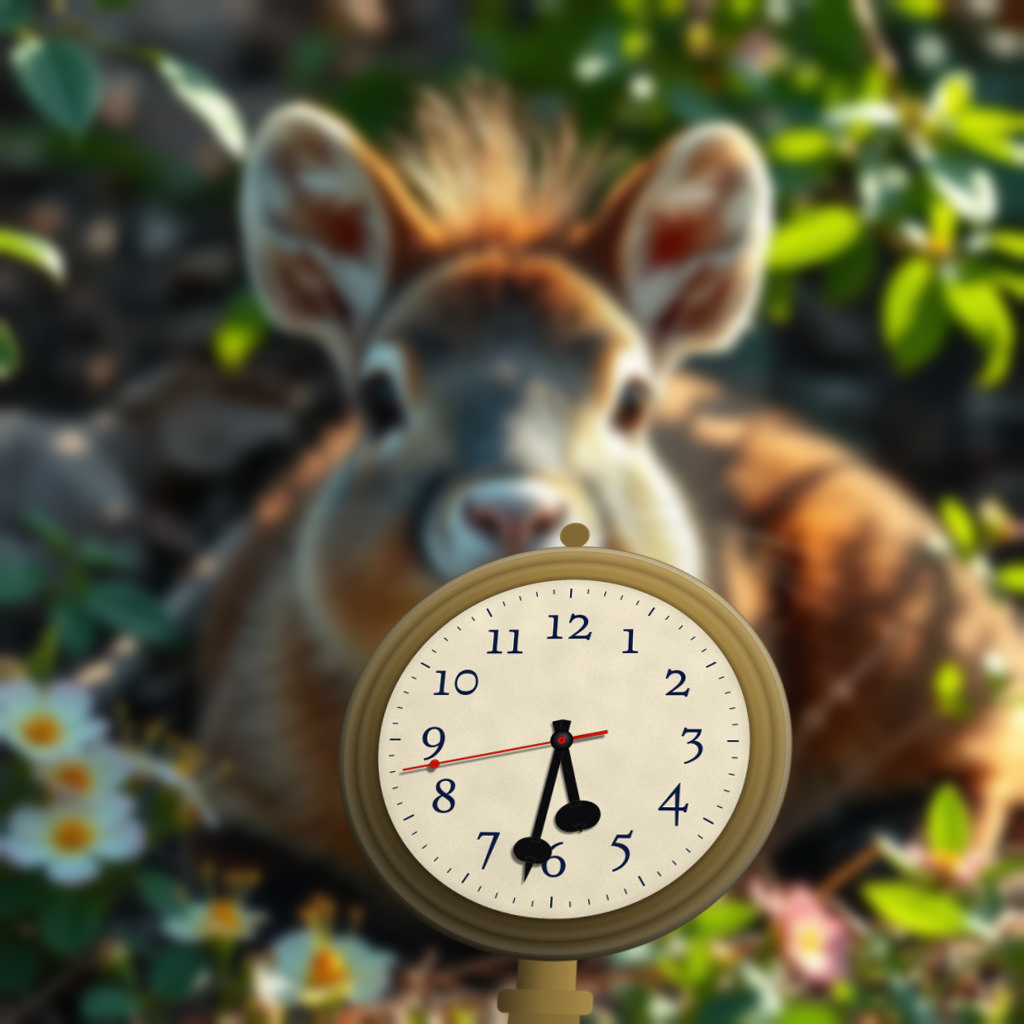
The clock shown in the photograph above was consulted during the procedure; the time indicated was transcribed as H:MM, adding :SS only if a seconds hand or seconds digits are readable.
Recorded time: 5:31:43
